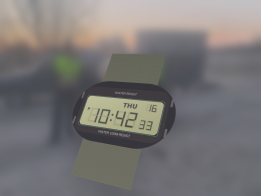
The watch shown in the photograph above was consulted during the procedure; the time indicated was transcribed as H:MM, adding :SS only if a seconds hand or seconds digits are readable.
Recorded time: 10:42:33
